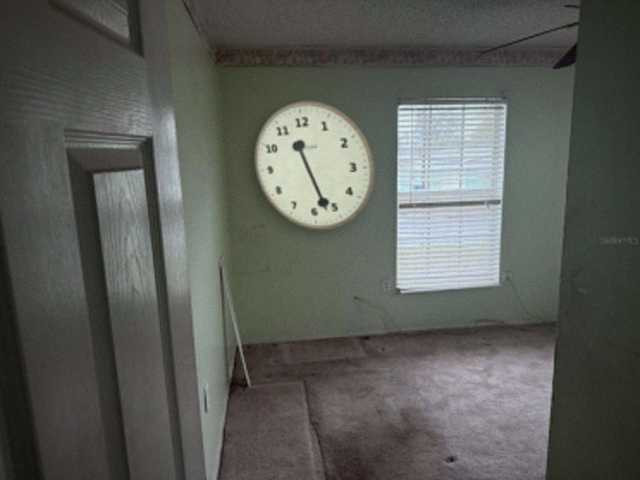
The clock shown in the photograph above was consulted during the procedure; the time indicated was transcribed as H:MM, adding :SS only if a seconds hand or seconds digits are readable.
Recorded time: 11:27
